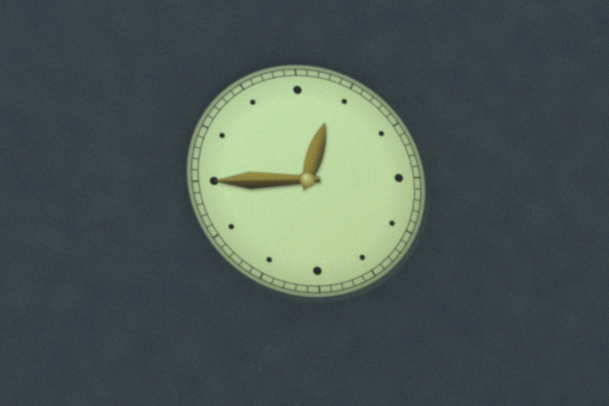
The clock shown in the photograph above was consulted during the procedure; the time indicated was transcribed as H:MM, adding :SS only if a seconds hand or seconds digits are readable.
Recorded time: 12:45
